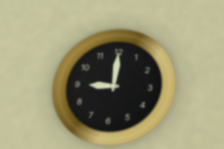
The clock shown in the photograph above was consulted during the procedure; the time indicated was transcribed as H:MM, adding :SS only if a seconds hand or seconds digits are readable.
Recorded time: 9:00
